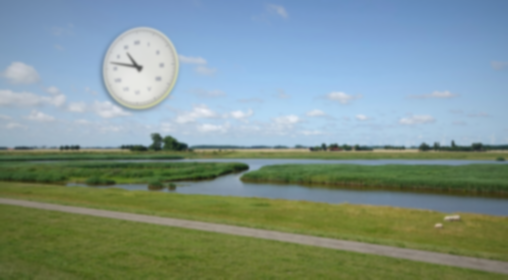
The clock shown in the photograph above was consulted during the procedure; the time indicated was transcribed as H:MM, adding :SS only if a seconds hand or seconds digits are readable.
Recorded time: 10:47
